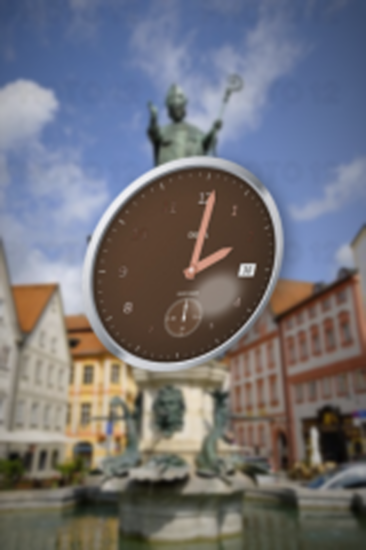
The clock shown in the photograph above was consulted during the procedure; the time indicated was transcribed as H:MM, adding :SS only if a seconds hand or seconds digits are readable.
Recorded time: 2:01
